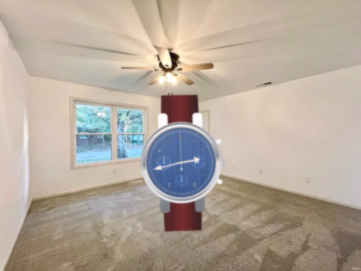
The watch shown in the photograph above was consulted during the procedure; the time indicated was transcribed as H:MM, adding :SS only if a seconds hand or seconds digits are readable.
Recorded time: 2:43
